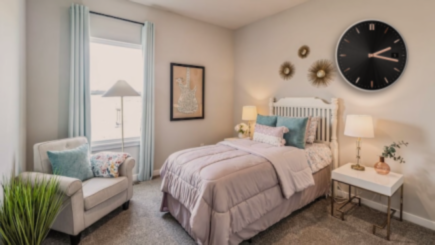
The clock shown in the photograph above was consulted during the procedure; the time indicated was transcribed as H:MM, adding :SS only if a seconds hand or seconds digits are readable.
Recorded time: 2:17
